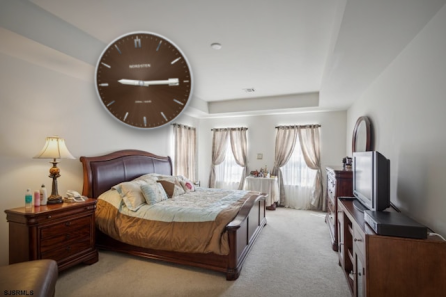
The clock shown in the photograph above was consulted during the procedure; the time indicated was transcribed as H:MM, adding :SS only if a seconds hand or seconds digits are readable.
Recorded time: 9:15
